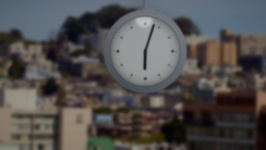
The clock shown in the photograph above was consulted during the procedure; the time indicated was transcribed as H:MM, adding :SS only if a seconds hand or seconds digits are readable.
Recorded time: 6:03
